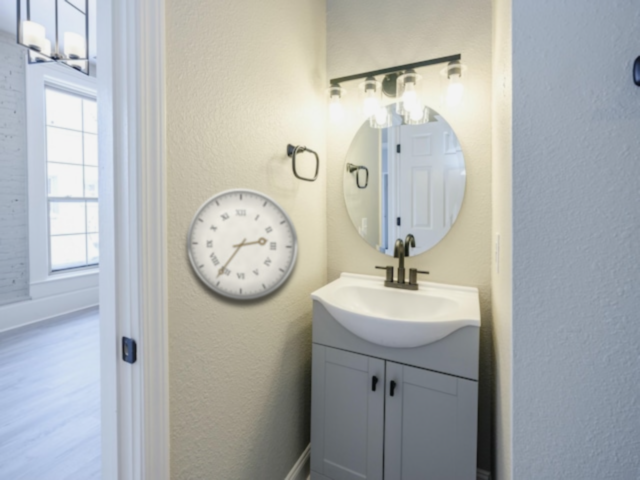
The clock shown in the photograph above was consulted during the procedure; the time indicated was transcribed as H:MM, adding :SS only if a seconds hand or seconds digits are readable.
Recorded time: 2:36
